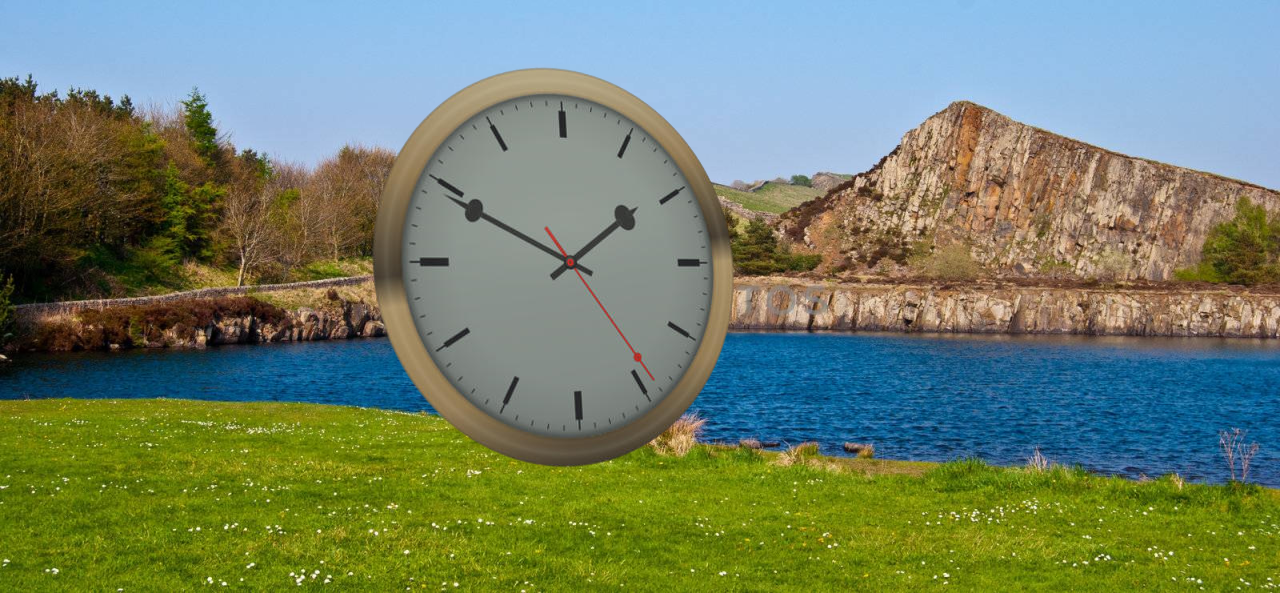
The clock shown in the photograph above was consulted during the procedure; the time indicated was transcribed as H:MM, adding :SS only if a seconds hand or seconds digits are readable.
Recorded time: 1:49:24
